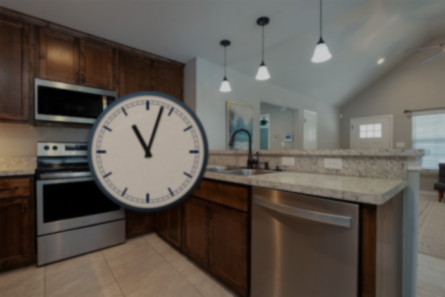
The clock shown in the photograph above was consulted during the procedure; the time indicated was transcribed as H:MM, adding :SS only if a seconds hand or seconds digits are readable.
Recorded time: 11:03
